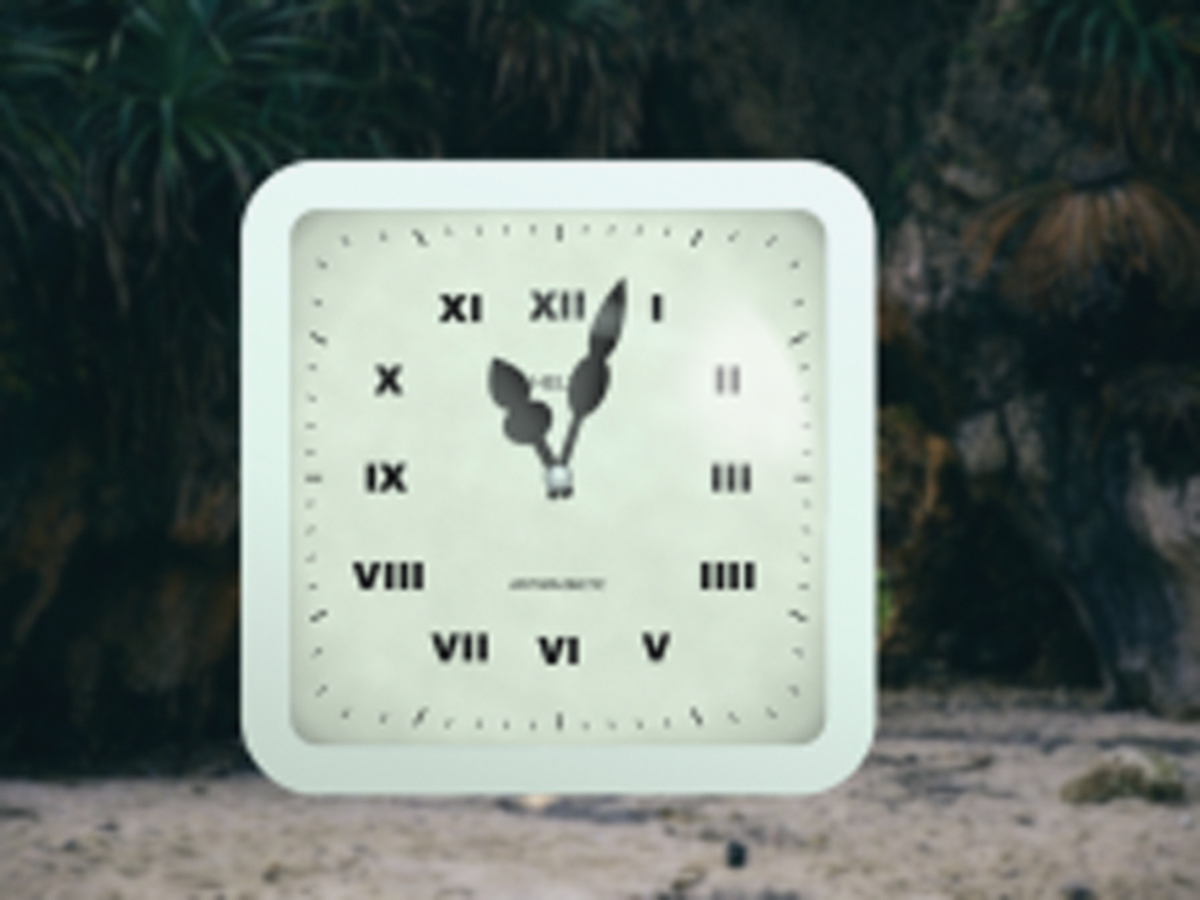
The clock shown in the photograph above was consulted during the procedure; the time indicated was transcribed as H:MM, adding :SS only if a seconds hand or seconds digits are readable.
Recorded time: 11:03
